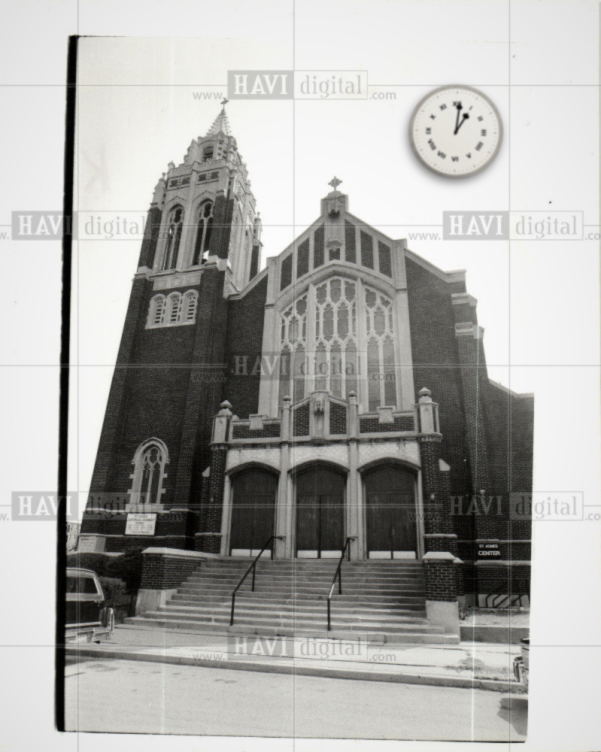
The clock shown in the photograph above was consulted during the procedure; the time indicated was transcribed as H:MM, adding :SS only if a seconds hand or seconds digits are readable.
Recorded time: 1:01
